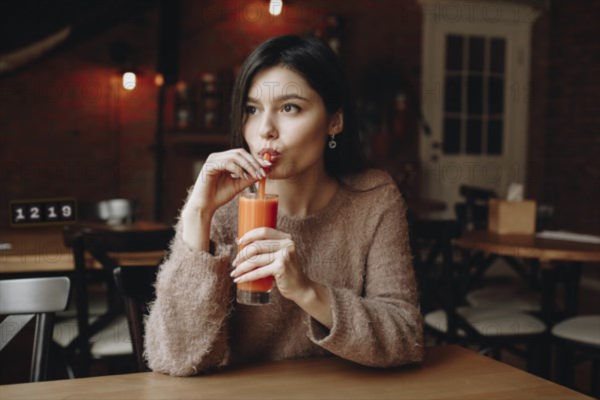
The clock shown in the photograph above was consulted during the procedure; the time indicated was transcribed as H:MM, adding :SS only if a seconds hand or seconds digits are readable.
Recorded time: 12:19
